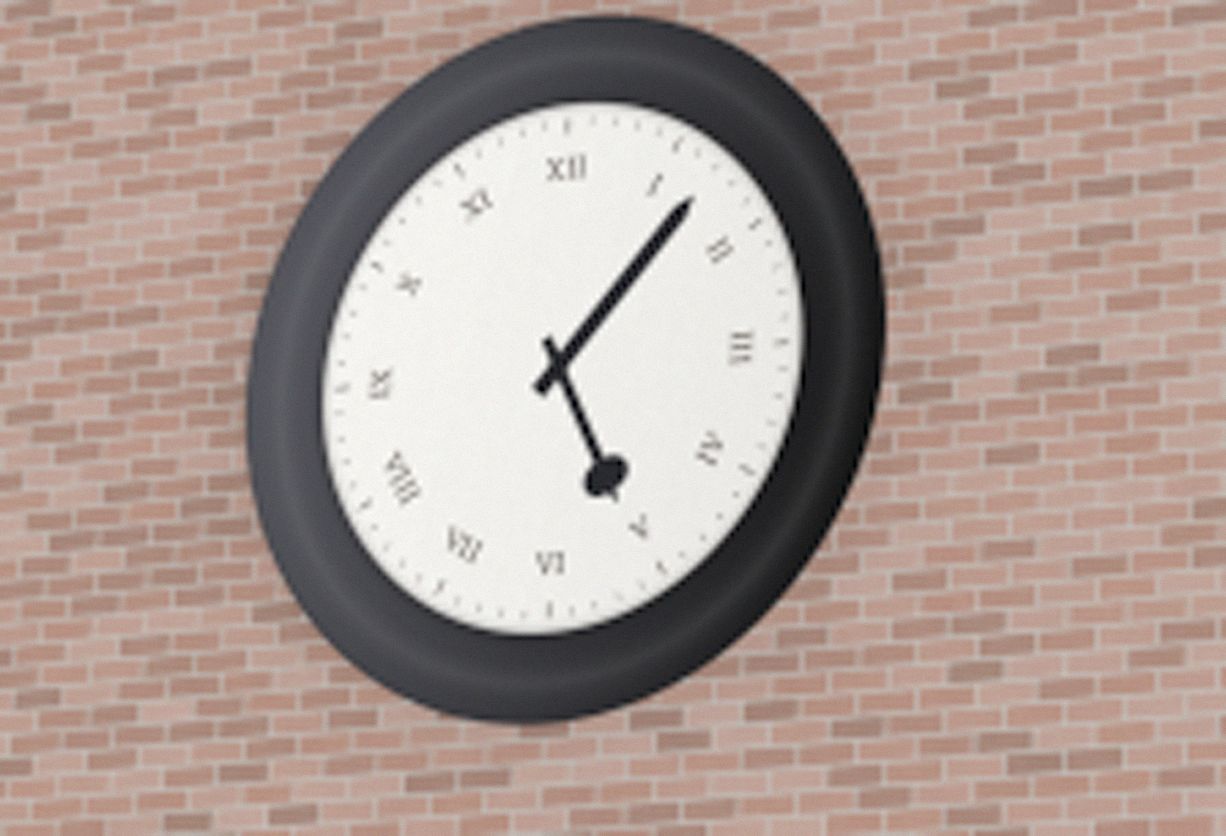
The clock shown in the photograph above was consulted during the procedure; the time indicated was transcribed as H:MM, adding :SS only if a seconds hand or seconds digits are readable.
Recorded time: 5:07
